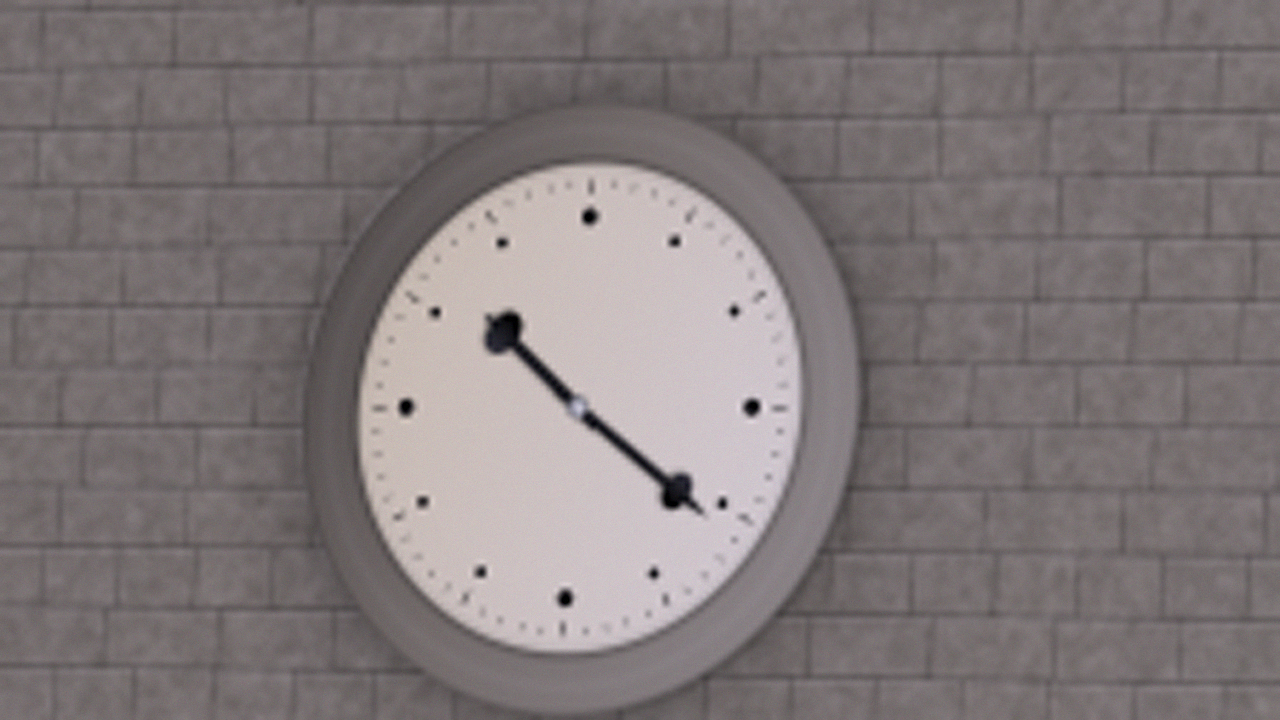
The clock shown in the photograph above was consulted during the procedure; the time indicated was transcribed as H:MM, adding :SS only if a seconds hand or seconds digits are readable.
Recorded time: 10:21
